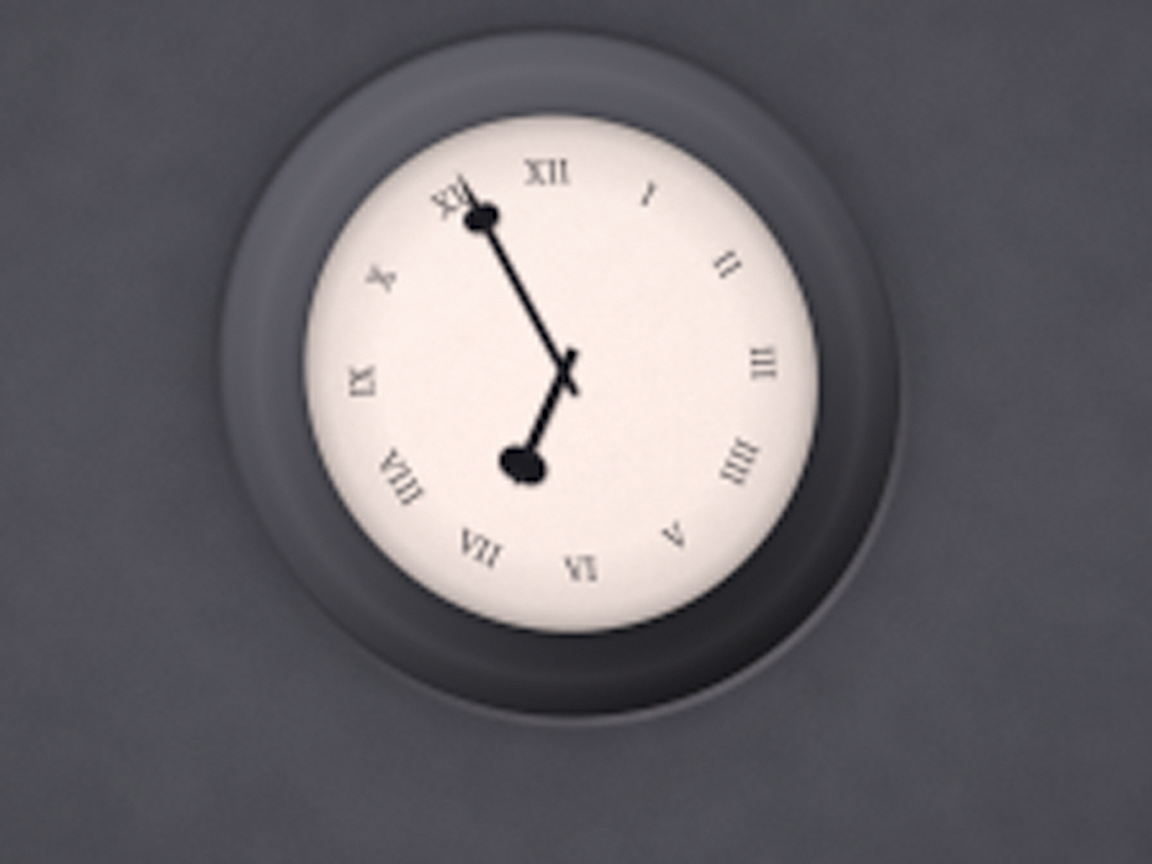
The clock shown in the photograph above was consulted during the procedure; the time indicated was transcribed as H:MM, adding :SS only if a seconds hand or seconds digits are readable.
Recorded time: 6:56
